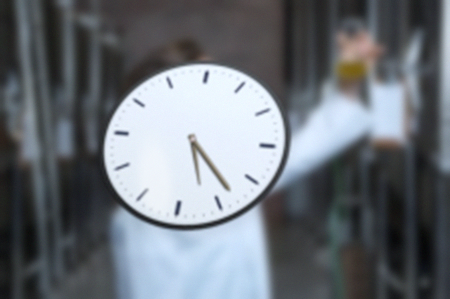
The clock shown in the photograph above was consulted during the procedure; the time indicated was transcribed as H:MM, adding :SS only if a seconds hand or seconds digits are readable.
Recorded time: 5:23
